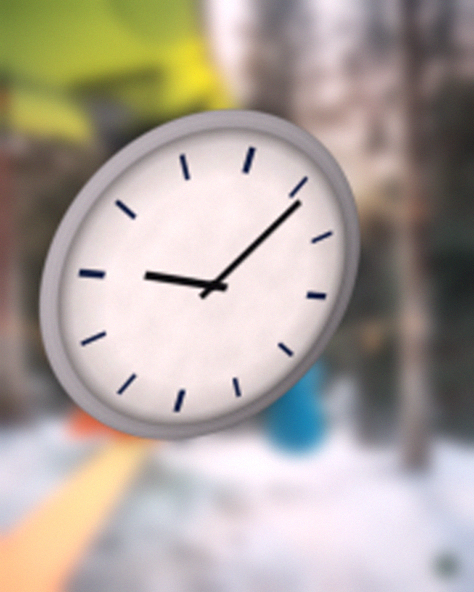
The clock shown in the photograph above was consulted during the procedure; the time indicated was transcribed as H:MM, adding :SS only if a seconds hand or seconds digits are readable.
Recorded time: 9:06
